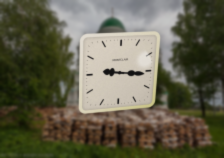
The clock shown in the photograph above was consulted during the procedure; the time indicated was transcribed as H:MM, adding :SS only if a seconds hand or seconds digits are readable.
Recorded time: 9:16
